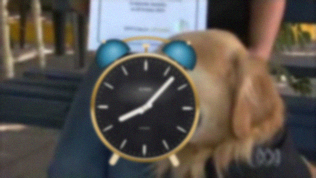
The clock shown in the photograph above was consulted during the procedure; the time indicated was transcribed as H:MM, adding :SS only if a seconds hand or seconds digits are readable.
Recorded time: 8:07
